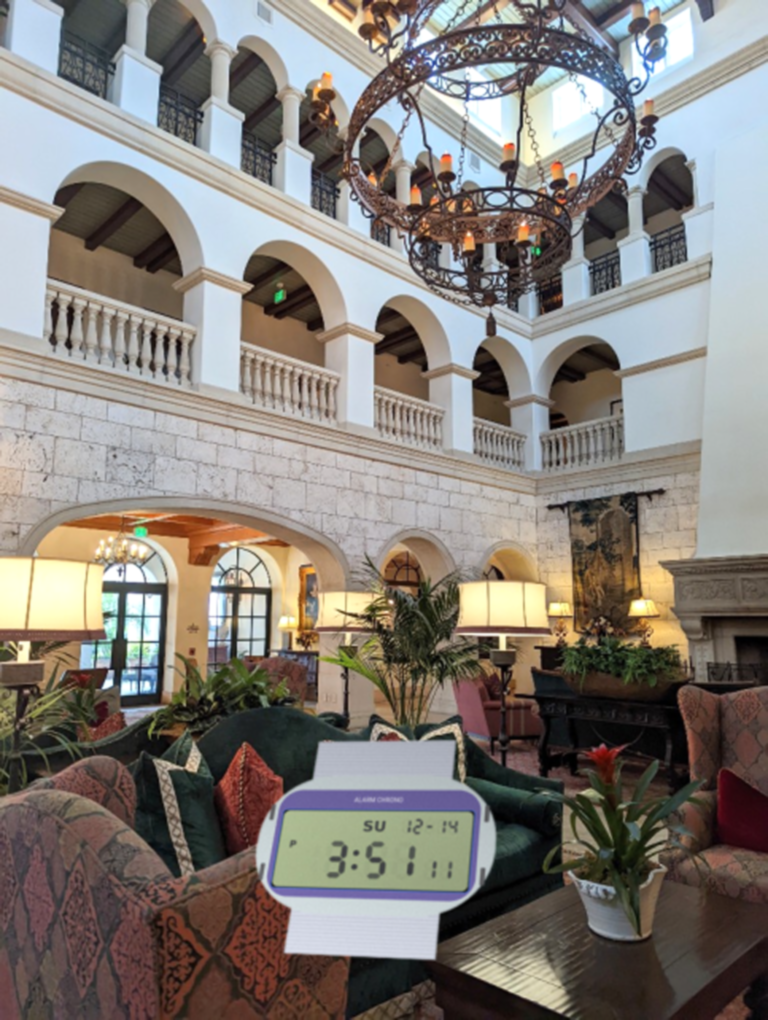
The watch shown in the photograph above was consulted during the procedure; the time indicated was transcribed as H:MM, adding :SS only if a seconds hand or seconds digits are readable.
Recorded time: 3:51:11
